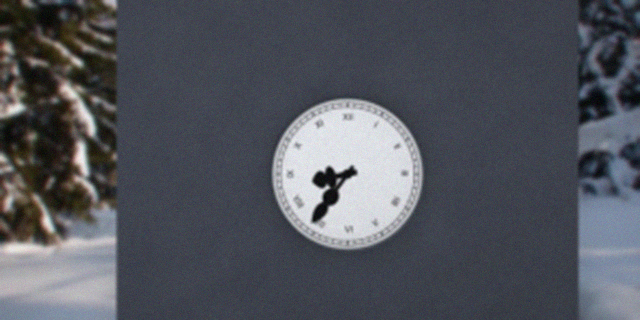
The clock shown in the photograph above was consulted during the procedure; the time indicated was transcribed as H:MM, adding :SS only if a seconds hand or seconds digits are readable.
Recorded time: 8:36
